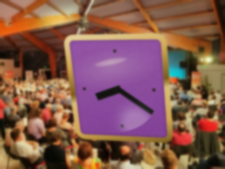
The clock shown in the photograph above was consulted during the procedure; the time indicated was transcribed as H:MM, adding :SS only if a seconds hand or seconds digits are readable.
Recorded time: 8:21
